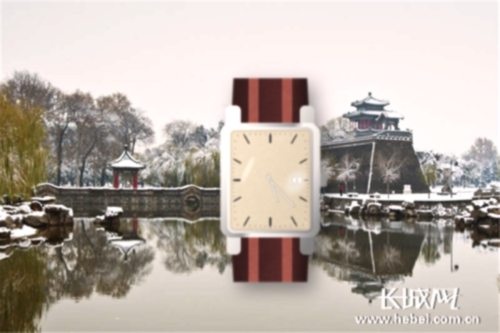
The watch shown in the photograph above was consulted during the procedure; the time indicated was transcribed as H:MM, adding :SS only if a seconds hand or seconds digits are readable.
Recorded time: 5:23
